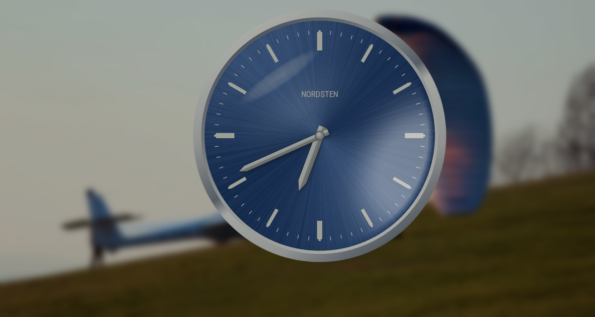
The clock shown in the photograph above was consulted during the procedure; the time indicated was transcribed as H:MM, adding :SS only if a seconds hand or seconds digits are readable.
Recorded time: 6:41
